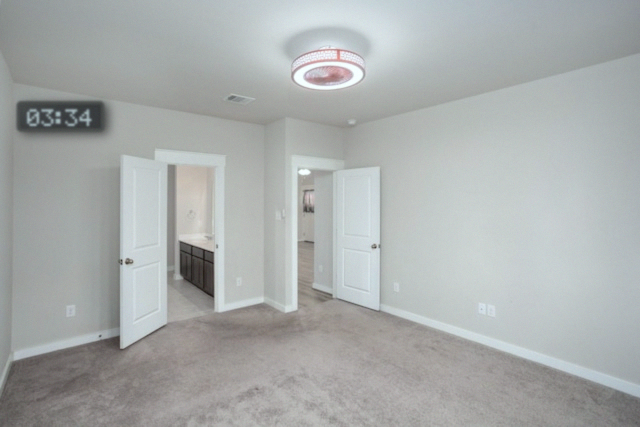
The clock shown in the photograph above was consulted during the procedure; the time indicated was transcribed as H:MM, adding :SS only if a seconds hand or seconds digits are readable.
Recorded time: 3:34
